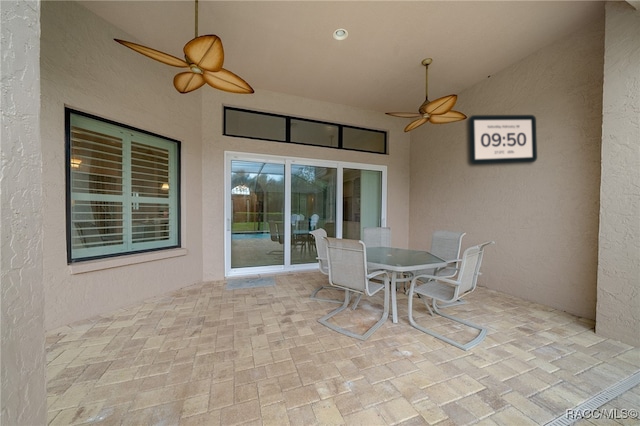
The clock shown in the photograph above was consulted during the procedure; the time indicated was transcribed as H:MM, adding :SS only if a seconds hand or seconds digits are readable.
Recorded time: 9:50
